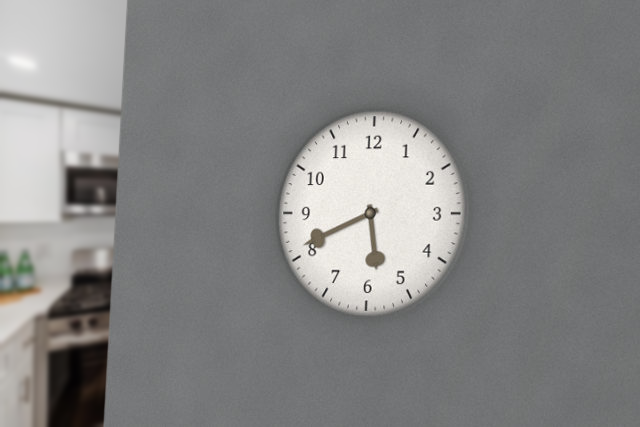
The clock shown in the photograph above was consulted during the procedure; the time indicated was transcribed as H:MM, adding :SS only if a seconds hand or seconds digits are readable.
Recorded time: 5:41
